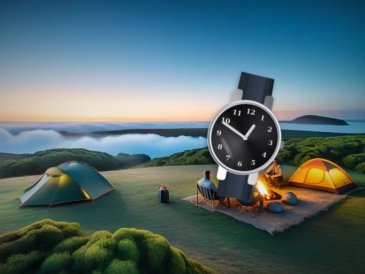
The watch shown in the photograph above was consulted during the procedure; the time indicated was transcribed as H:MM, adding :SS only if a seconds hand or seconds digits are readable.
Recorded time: 12:49
